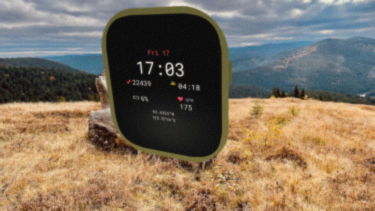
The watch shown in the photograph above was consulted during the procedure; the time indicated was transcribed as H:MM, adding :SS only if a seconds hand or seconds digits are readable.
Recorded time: 17:03
